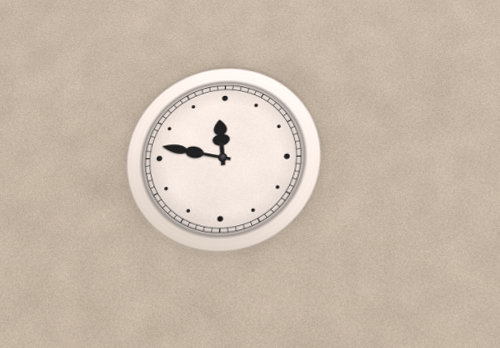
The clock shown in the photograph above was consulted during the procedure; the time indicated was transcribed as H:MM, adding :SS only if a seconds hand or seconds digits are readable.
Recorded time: 11:47
